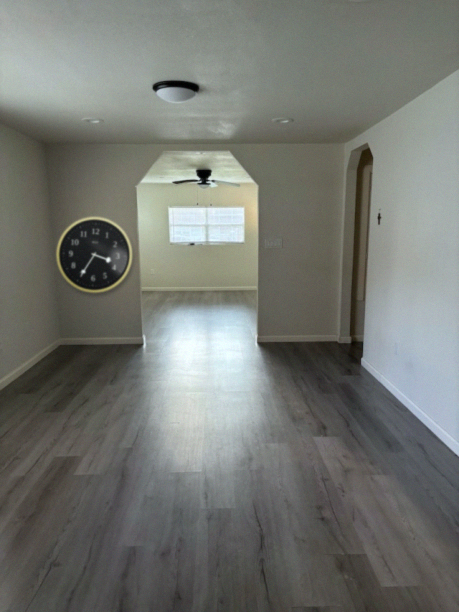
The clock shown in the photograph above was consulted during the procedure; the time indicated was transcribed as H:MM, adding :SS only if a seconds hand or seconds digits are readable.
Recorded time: 3:35
